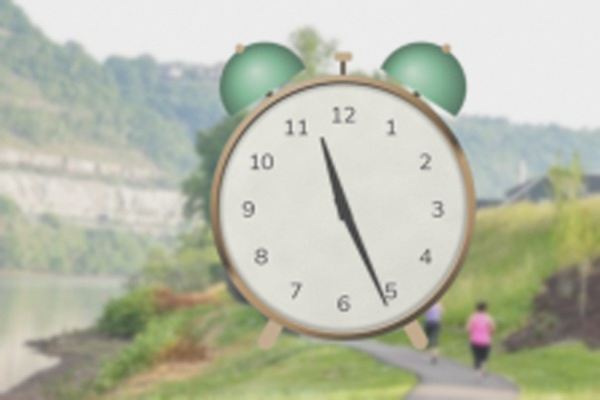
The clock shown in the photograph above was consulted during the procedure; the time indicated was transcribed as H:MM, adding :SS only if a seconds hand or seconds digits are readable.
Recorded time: 11:26
